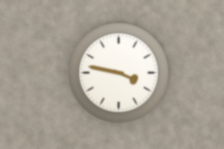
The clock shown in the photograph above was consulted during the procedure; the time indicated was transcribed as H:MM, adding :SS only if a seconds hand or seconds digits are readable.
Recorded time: 3:47
